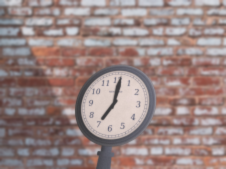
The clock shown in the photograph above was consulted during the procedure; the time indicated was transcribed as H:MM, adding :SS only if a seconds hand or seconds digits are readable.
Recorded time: 7:01
